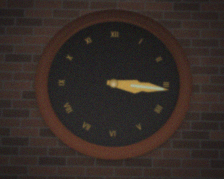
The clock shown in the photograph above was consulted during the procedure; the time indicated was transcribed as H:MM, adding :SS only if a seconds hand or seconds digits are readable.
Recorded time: 3:16
